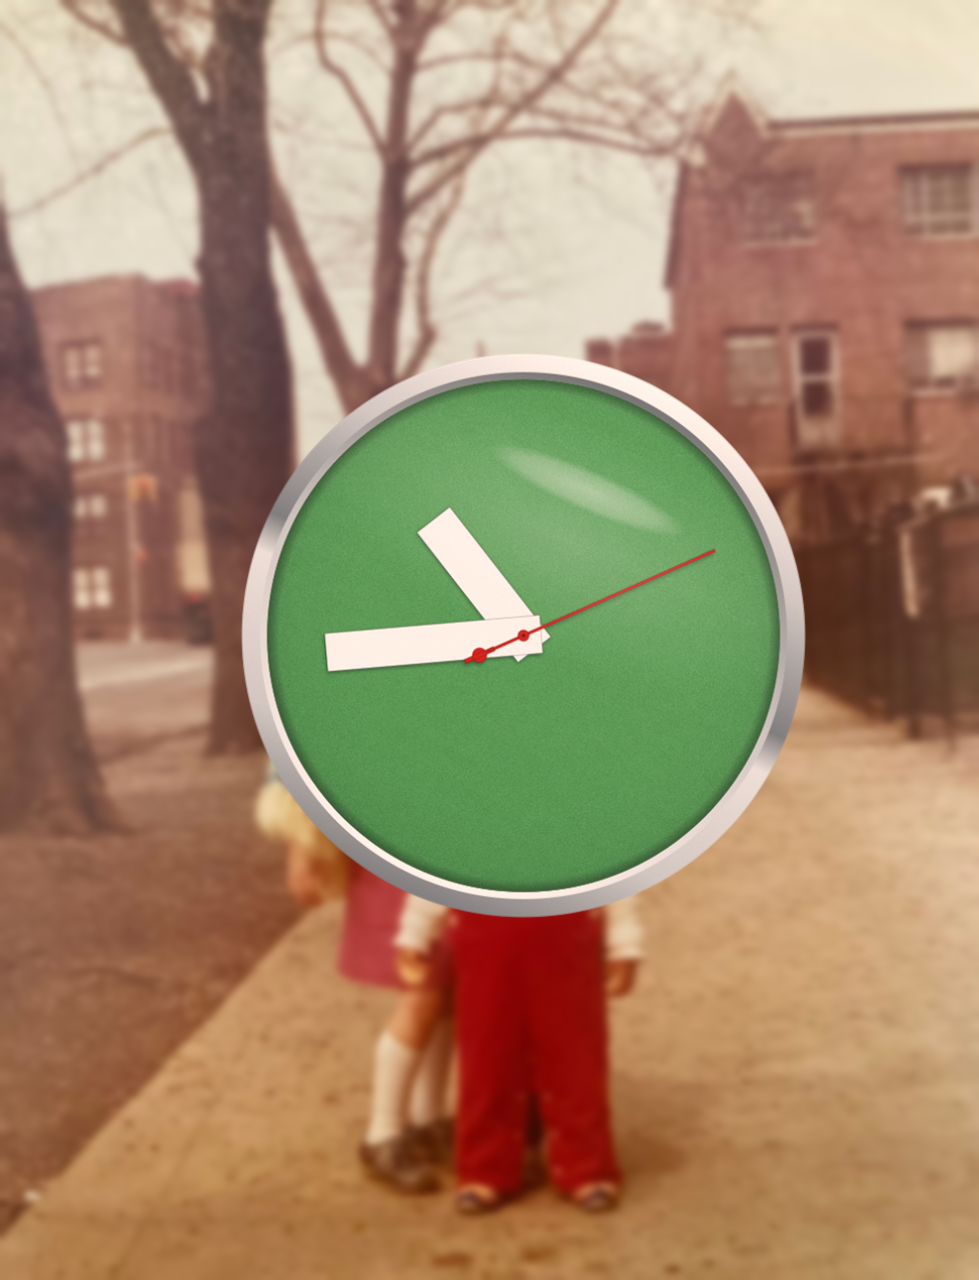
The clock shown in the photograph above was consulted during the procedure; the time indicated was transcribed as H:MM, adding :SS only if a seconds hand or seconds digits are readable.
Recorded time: 10:44:11
